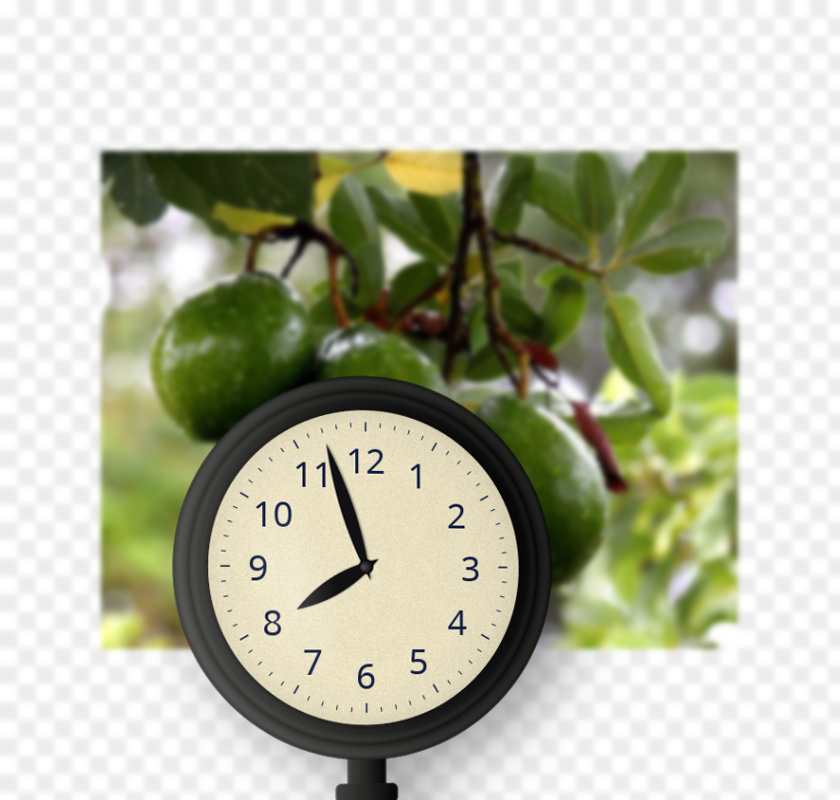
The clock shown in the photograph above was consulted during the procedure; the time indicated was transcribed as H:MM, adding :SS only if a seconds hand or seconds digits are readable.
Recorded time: 7:57
